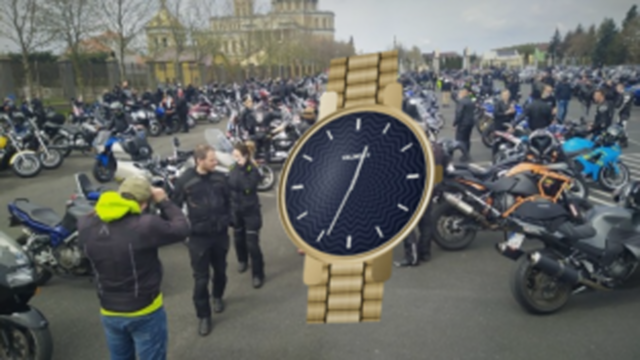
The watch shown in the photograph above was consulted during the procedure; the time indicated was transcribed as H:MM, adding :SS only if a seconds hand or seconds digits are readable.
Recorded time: 12:34
